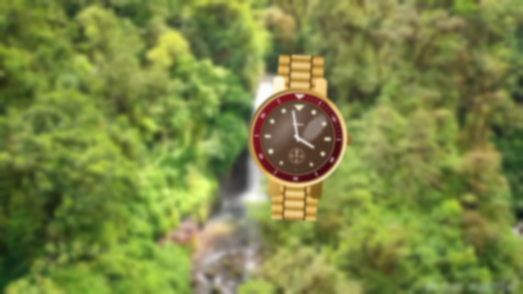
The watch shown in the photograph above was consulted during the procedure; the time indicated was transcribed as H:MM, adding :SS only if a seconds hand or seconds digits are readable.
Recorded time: 3:58
